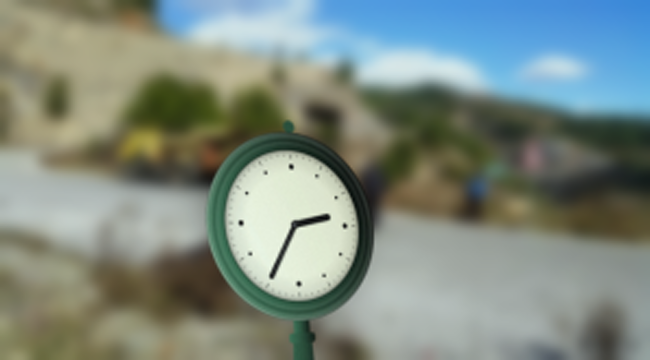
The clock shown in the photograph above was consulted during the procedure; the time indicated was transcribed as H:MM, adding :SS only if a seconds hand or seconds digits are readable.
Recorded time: 2:35
